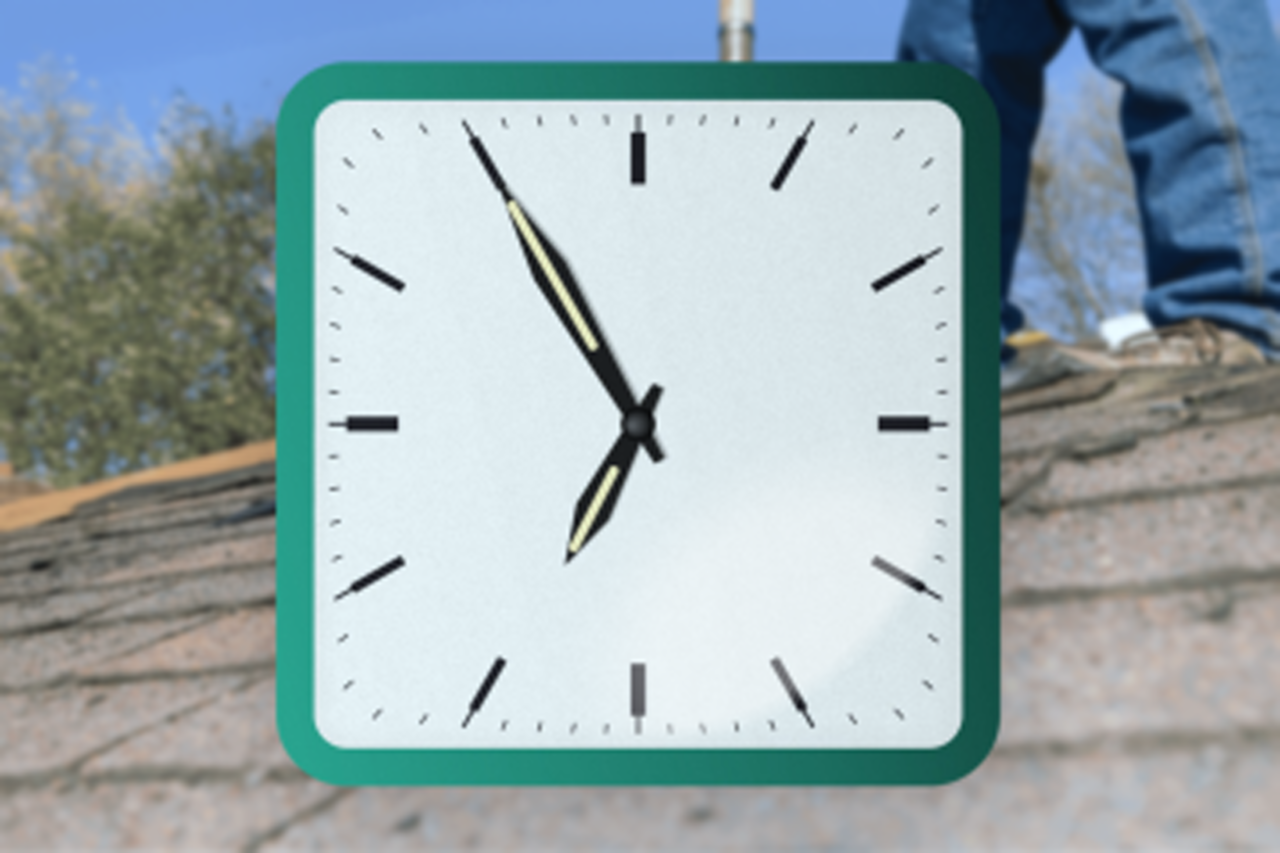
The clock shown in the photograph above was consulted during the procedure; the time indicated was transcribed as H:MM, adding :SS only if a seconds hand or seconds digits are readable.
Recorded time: 6:55
